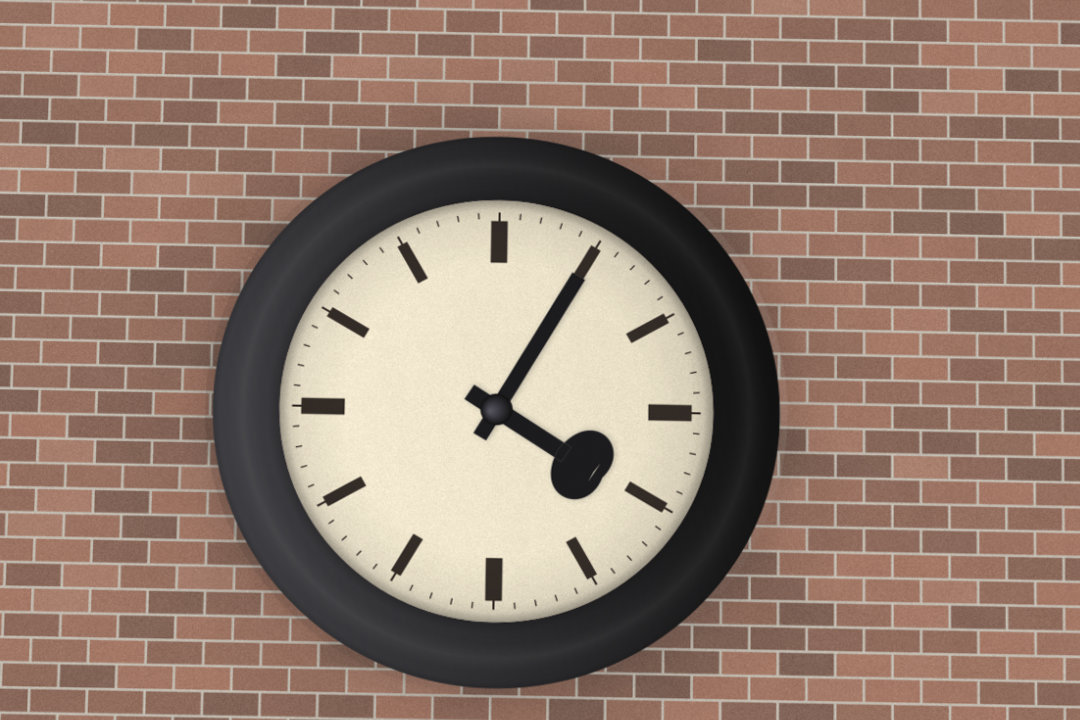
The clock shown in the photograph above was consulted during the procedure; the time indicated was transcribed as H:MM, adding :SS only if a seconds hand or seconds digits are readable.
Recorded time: 4:05
